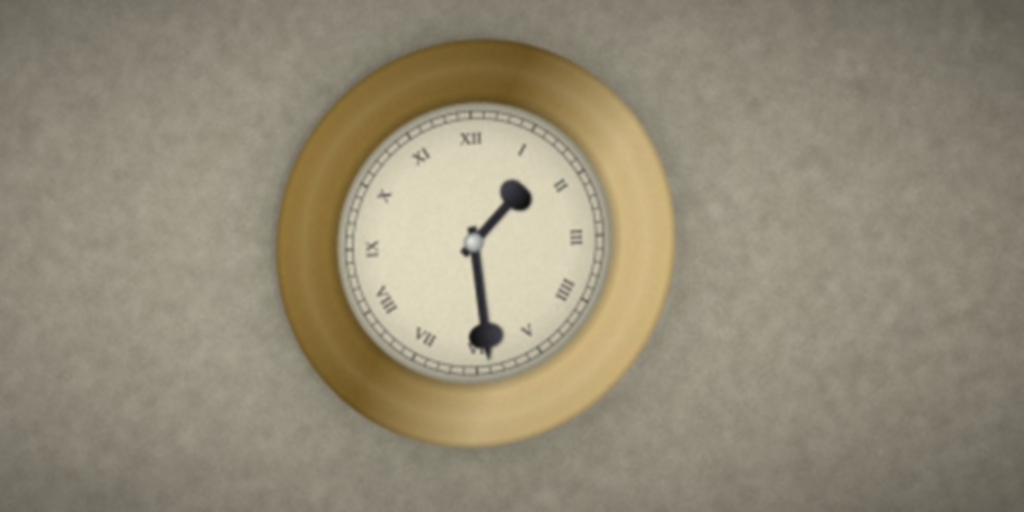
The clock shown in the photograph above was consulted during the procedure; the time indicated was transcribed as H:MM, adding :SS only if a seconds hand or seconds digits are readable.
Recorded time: 1:29
